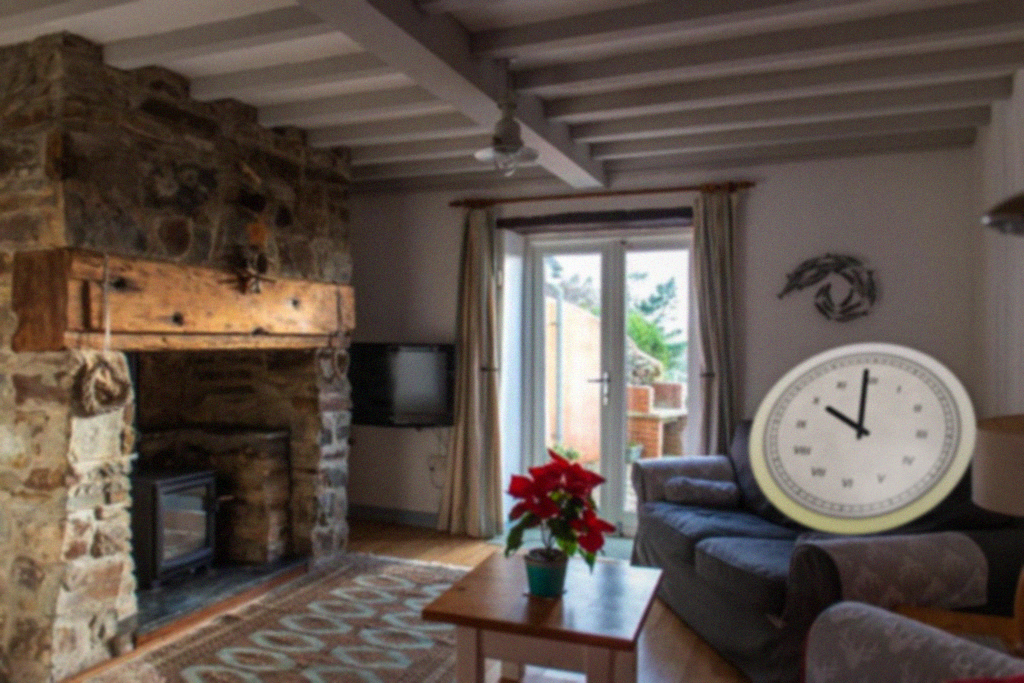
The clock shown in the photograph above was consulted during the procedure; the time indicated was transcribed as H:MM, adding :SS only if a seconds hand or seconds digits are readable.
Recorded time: 9:59
